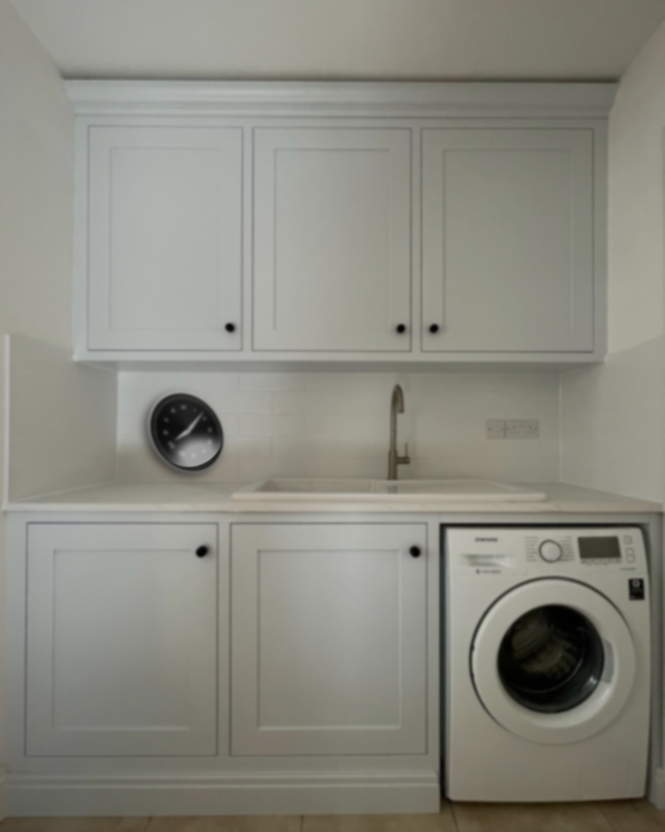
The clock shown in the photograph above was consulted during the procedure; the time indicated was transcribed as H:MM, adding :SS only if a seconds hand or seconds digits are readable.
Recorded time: 8:08
